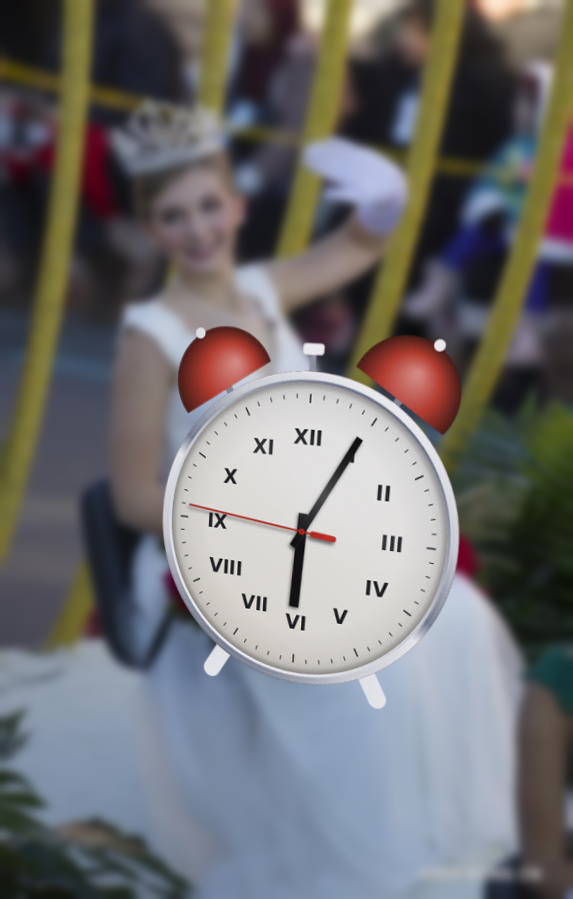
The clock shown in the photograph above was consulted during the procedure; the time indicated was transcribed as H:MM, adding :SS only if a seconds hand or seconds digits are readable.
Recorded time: 6:04:46
